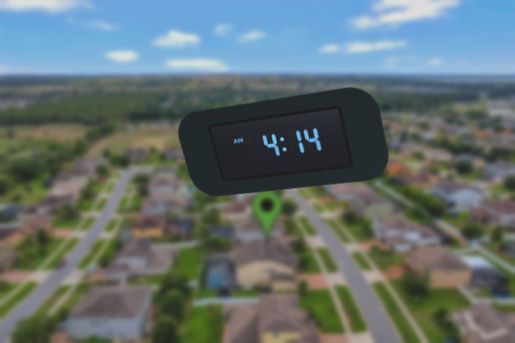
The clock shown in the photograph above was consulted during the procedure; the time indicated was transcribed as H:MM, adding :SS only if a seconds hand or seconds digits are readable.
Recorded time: 4:14
